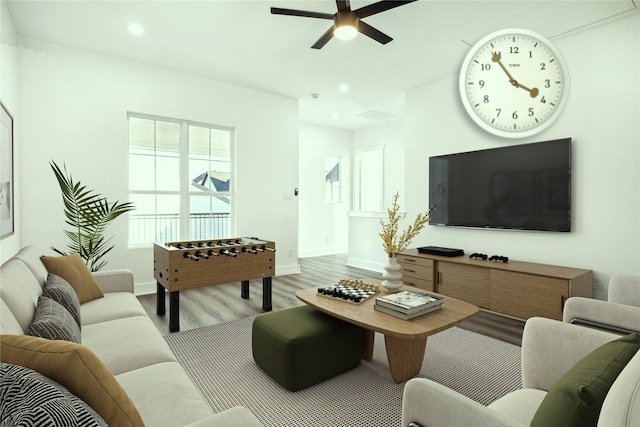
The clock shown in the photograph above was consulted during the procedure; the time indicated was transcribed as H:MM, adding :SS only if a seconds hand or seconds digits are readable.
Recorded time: 3:54
